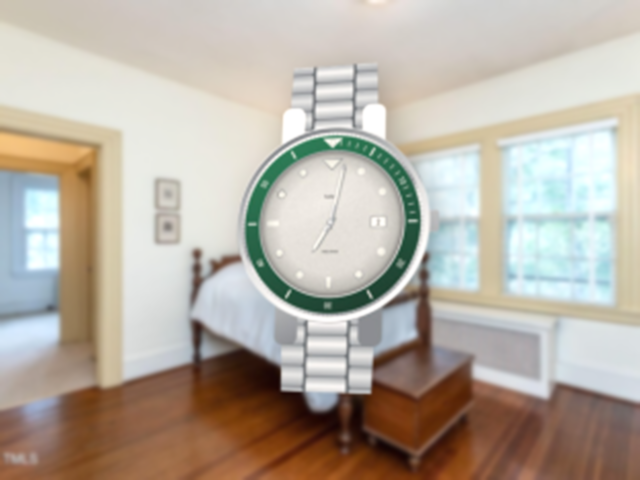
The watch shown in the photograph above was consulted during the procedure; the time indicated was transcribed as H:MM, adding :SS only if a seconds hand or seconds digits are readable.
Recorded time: 7:02
